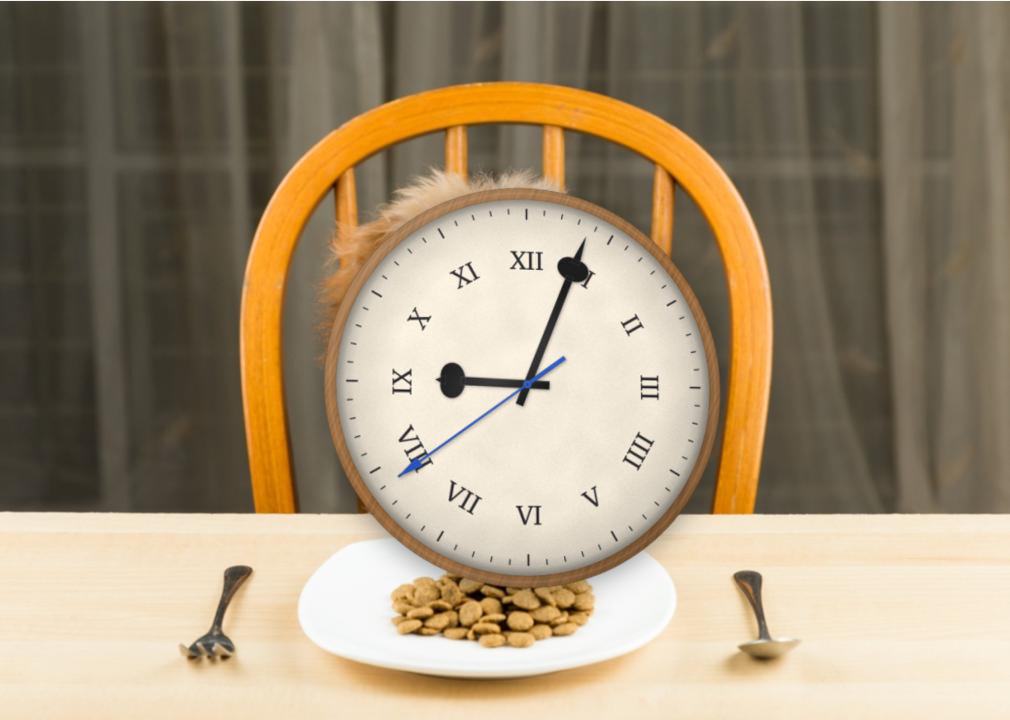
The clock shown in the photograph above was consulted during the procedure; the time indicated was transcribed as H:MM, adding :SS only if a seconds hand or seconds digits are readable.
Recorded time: 9:03:39
